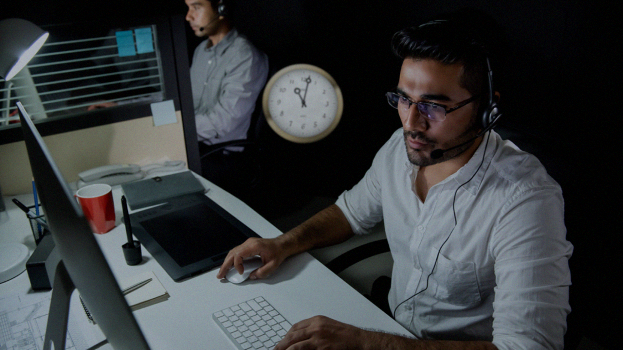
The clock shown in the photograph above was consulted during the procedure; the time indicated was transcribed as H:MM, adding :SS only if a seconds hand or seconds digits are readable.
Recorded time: 11:02
